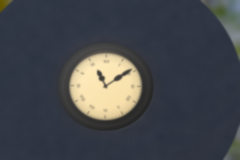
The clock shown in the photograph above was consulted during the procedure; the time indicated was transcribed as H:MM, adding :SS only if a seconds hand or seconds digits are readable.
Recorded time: 11:09
